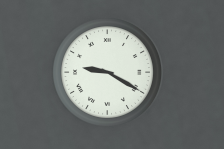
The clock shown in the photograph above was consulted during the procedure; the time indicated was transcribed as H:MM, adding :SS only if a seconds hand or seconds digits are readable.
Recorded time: 9:20
